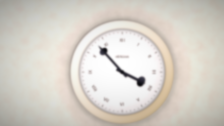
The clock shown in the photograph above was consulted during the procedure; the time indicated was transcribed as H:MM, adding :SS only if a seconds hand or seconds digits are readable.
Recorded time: 3:53
